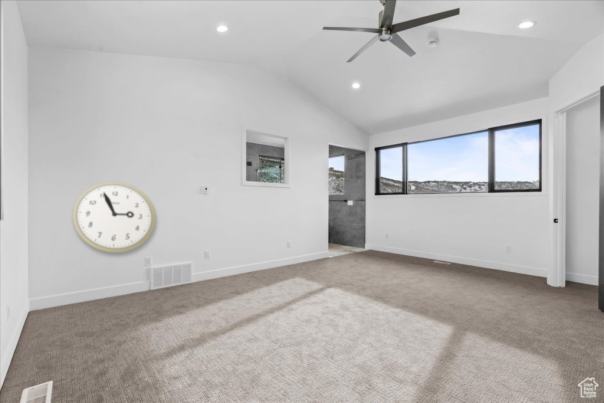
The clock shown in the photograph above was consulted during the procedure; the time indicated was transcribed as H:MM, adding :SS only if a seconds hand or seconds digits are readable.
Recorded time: 2:56
